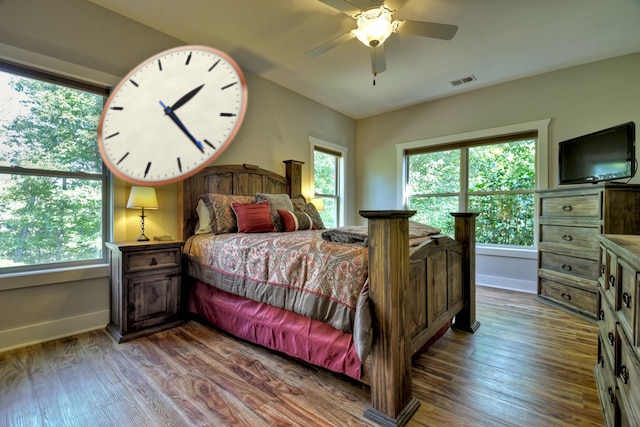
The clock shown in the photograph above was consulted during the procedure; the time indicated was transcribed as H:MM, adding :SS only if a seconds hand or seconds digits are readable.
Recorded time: 1:21:21
